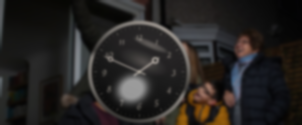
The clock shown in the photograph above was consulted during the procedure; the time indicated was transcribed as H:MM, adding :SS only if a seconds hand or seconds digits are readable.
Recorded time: 1:49
